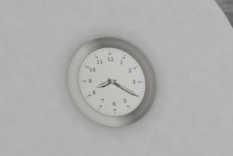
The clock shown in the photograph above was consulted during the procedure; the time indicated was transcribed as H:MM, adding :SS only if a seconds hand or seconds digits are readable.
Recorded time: 8:20
